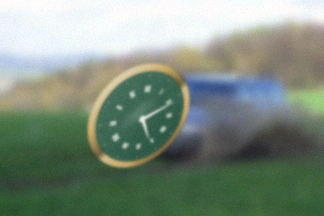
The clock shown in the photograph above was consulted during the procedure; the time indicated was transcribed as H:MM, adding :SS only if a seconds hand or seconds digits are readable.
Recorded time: 5:11
